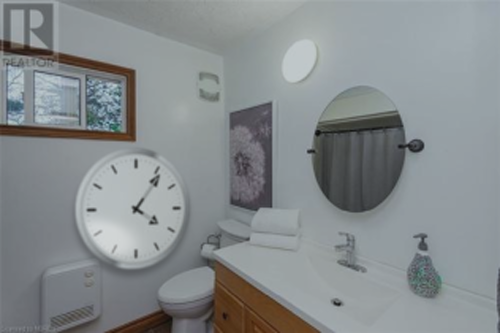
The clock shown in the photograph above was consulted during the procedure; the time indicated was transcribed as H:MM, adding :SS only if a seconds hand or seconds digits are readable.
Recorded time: 4:06
